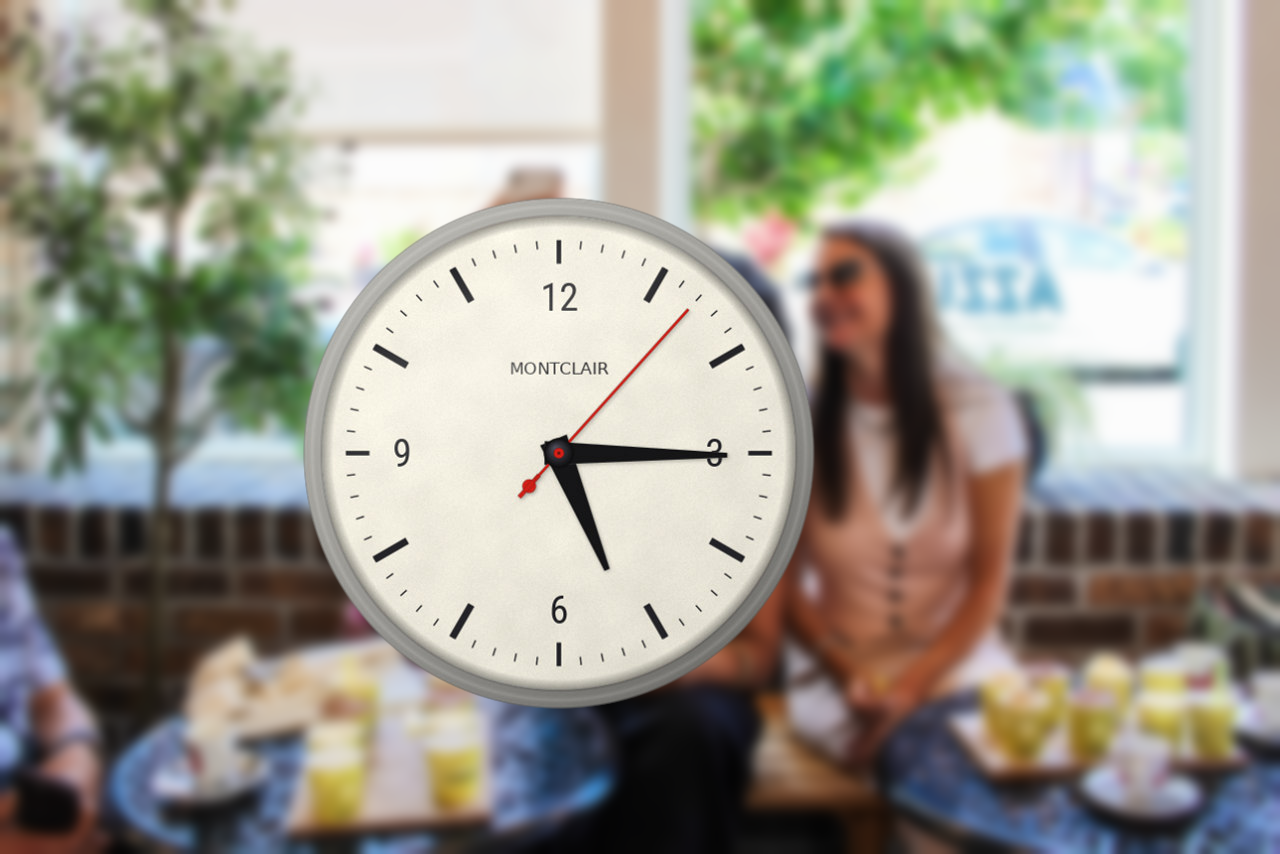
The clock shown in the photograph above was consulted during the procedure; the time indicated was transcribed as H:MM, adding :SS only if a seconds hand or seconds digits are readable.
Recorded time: 5:15:07
